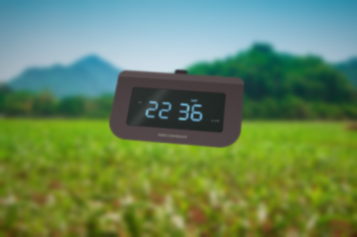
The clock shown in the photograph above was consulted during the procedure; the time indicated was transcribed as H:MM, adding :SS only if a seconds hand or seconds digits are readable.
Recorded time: 22:36
